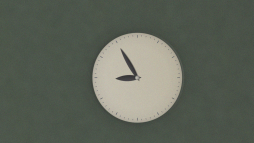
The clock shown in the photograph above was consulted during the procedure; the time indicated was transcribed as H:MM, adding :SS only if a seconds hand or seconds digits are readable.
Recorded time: 8:55
